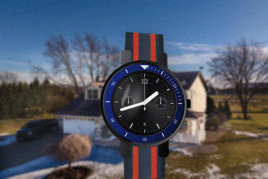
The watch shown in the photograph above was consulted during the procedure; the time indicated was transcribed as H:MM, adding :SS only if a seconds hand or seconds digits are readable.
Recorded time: 1:42
